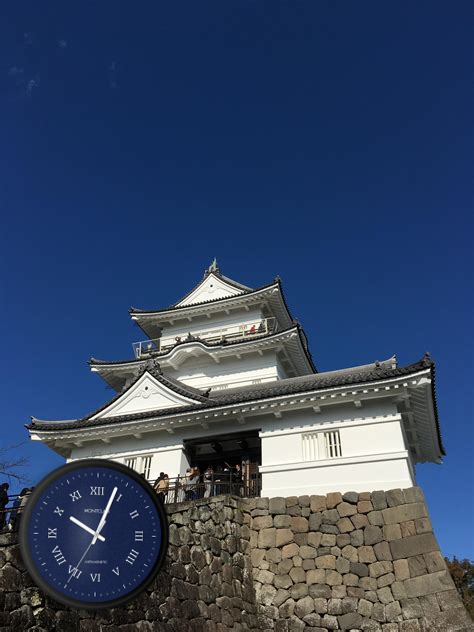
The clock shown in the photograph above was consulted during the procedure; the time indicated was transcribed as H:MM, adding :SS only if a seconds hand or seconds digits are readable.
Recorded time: 10:03:35
